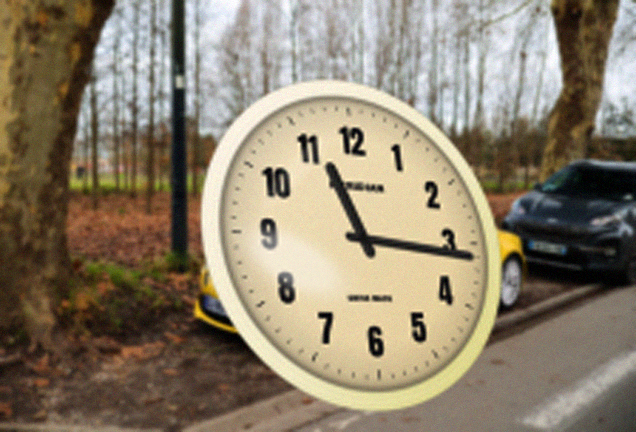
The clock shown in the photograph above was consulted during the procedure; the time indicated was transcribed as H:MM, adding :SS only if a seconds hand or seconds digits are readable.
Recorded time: 11:16
